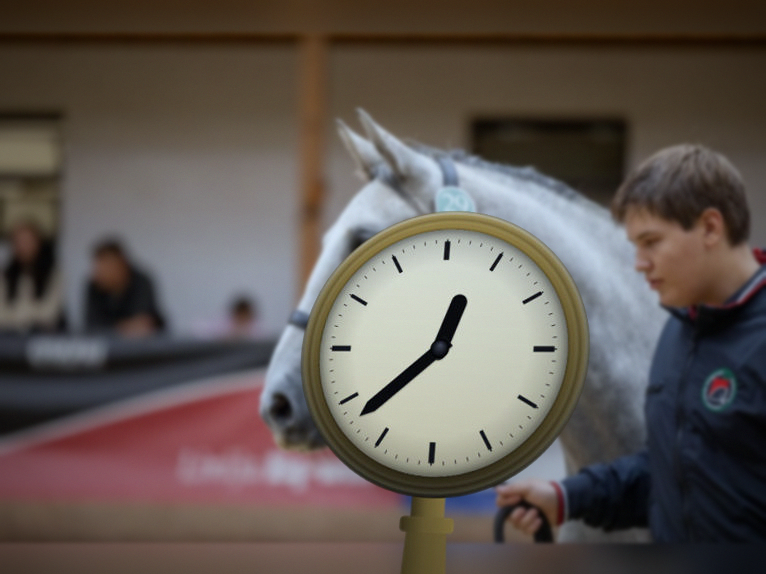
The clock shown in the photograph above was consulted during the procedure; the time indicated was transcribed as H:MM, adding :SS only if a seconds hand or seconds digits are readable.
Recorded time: 12:38
